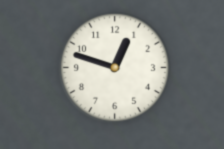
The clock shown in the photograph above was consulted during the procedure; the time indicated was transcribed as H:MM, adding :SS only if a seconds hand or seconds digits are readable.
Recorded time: 12:48
